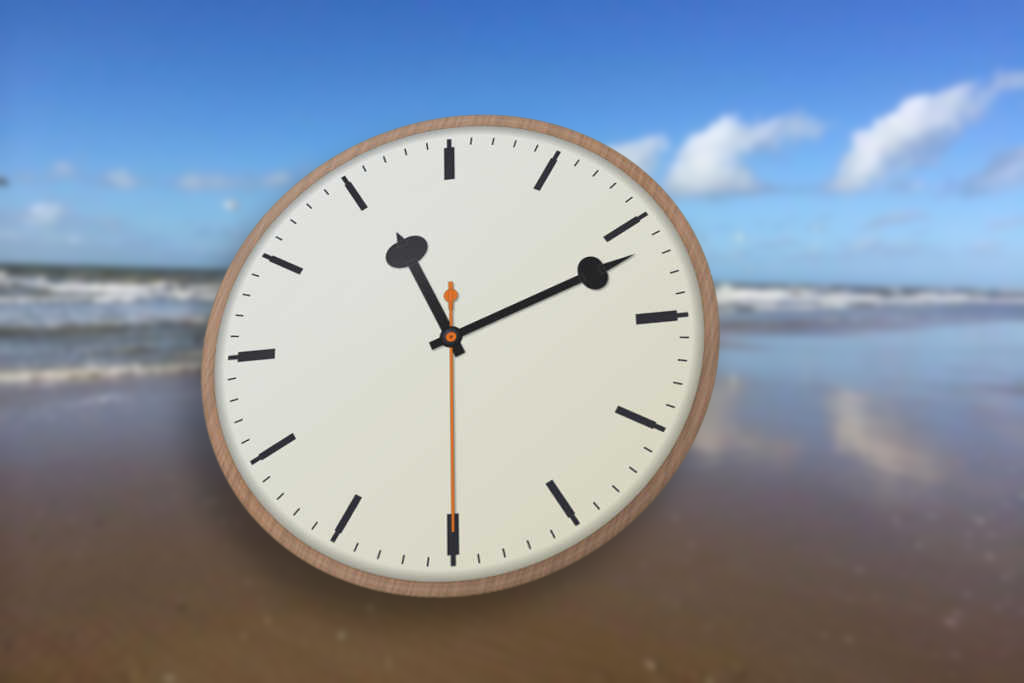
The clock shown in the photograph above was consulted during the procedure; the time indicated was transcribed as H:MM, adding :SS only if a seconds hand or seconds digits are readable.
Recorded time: 11:11:30
